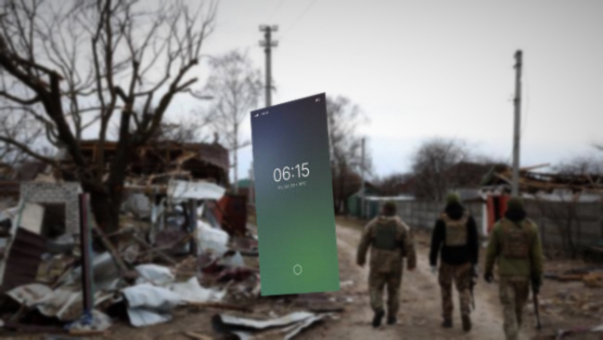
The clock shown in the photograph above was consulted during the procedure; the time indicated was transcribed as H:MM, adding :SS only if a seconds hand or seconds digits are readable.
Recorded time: 6:15
